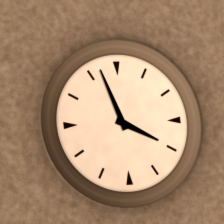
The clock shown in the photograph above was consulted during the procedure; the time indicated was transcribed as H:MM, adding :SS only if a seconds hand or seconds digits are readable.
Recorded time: 3:57
